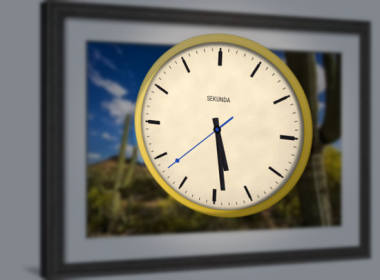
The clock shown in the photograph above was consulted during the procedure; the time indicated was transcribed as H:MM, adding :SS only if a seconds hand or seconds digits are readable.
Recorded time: 5:28:38
